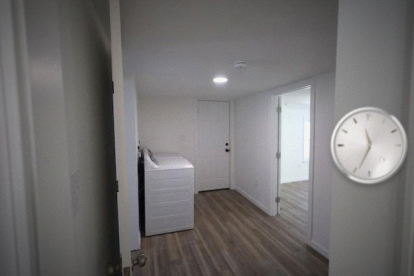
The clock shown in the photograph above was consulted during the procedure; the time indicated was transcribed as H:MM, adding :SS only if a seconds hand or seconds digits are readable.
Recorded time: 11:34
